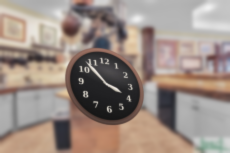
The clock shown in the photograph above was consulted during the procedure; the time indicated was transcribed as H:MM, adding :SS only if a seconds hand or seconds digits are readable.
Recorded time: 3:53
